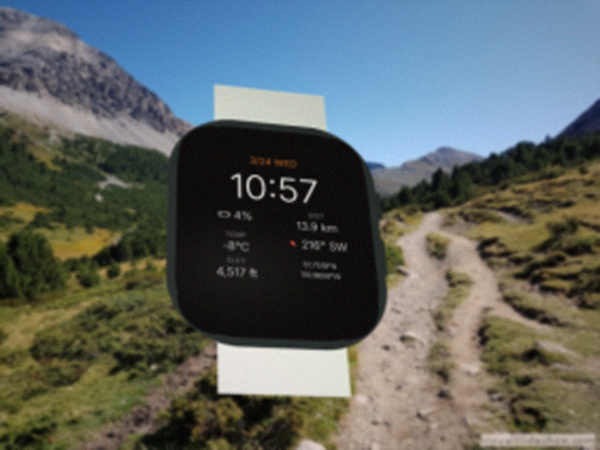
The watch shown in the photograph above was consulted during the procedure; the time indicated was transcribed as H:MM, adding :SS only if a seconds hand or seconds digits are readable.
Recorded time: 10:57
